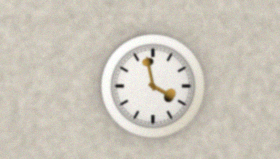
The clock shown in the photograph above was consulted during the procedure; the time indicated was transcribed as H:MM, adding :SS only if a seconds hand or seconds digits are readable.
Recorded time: 3:58
